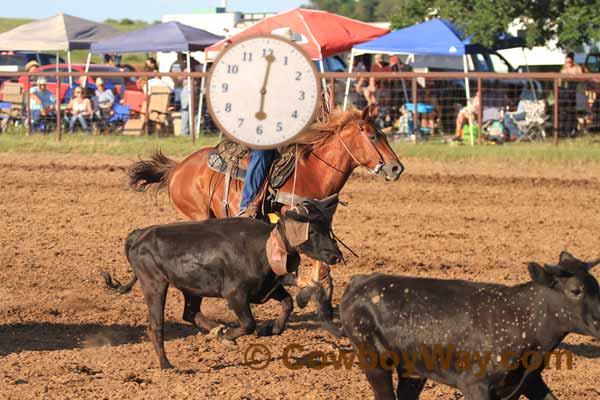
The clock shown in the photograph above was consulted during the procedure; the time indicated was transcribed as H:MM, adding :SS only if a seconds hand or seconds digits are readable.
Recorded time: 6:01
